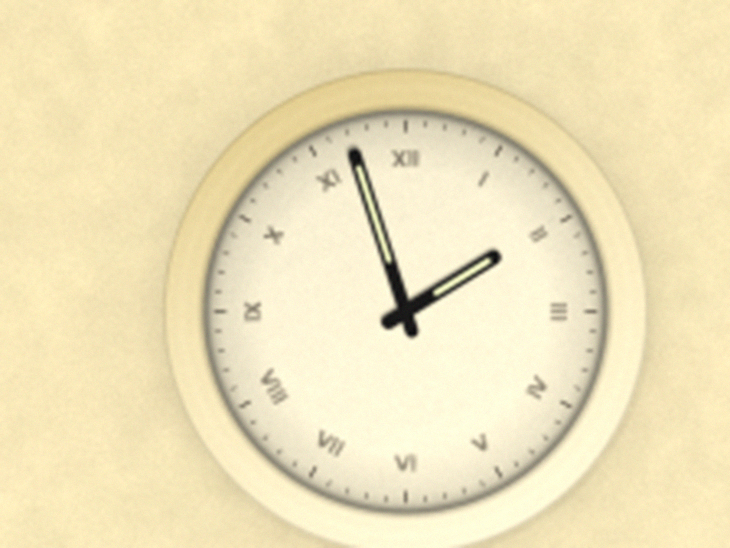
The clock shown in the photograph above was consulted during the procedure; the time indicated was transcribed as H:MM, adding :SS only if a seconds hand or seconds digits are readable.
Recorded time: 1:57
